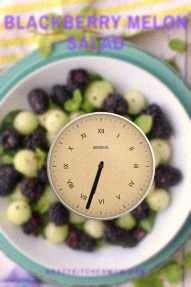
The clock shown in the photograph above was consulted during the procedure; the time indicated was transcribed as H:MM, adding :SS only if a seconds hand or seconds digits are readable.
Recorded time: 6:33
